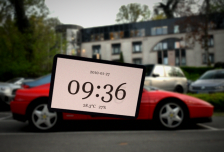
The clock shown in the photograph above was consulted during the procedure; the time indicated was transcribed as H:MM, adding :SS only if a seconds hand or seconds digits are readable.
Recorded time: 9:36
